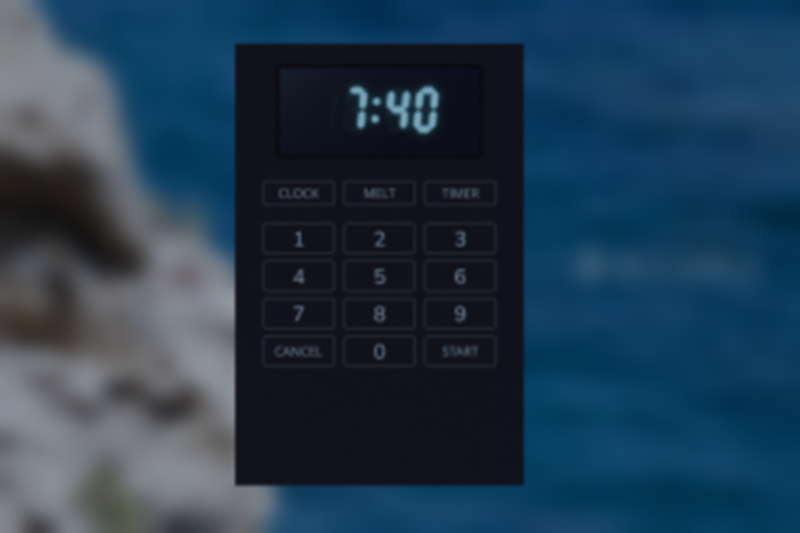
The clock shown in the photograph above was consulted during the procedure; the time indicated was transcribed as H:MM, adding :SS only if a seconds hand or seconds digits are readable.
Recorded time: 7:40
